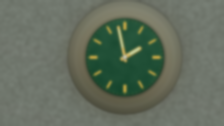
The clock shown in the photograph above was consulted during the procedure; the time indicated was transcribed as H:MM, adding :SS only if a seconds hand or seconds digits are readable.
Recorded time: 1:58
